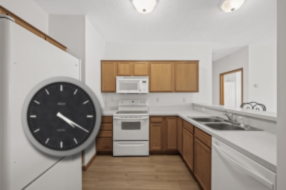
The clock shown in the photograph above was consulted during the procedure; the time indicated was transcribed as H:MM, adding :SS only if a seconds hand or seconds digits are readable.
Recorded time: 4:20
